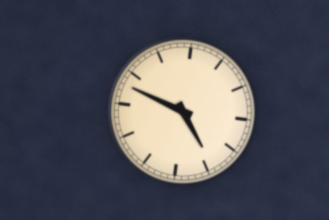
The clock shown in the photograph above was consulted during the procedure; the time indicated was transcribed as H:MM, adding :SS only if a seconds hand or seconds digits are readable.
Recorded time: 4:48
